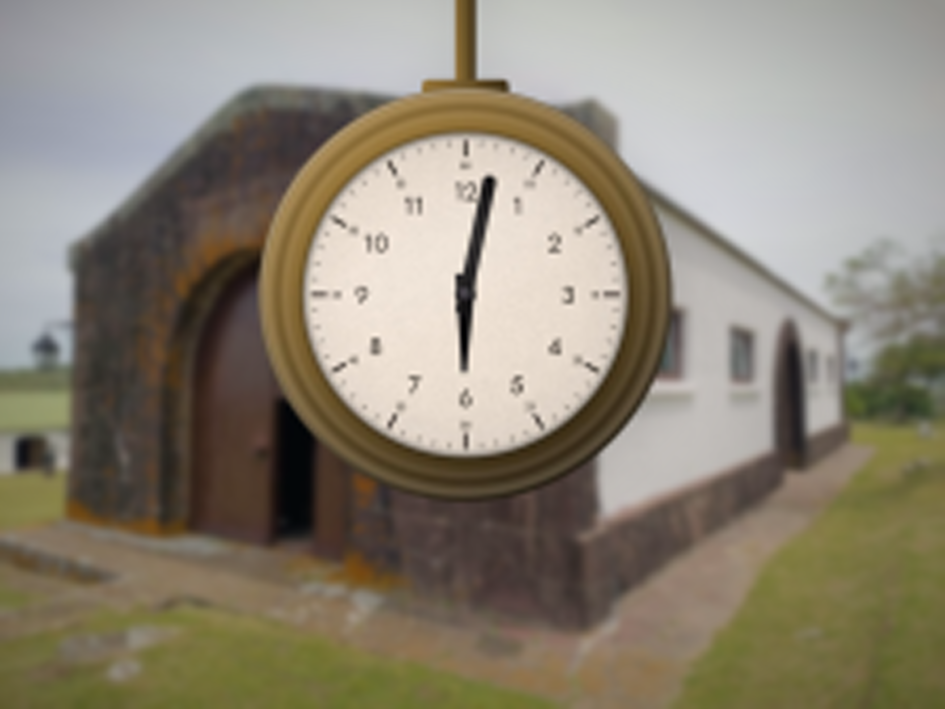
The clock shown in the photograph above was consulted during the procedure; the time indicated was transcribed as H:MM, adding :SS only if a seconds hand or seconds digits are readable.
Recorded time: 6:02
